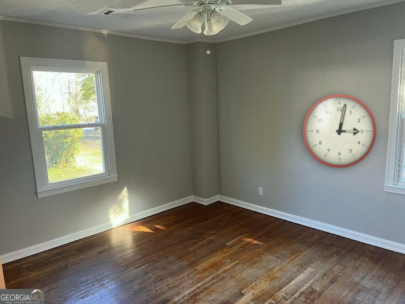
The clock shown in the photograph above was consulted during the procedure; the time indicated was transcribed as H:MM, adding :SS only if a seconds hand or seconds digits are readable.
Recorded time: 3:02
